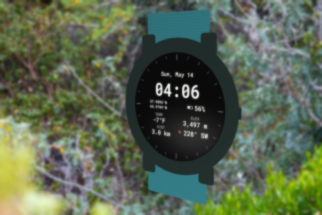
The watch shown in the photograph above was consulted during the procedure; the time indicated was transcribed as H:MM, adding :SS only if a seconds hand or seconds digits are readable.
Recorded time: 4:06
